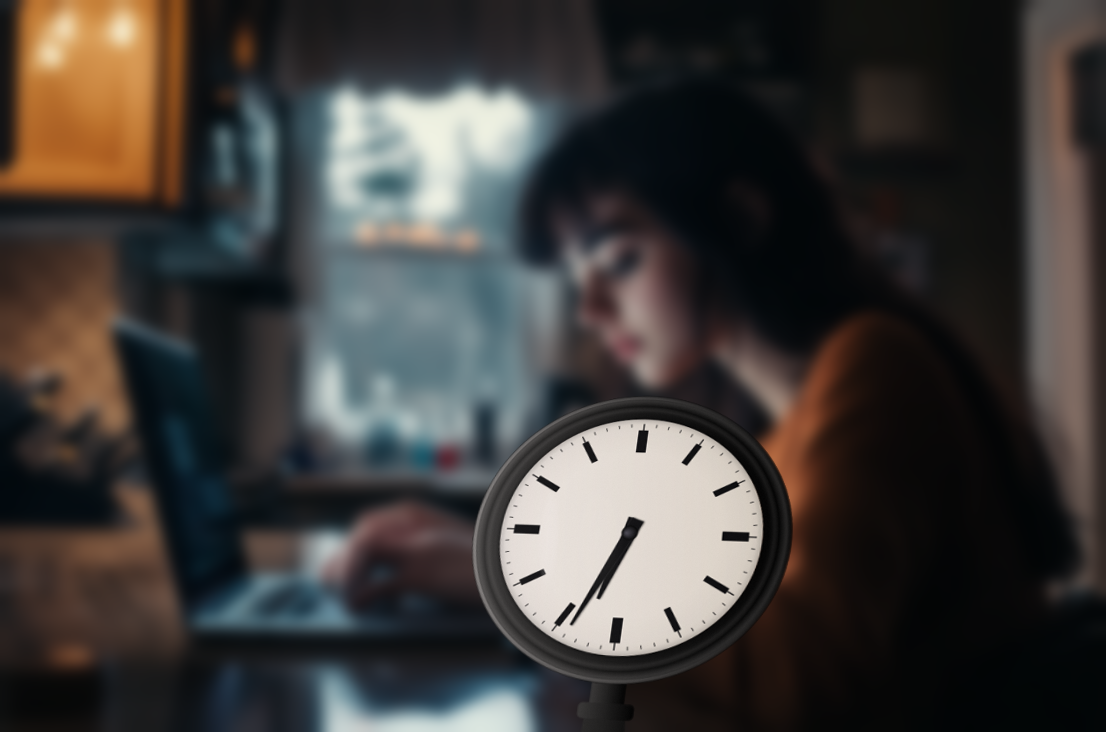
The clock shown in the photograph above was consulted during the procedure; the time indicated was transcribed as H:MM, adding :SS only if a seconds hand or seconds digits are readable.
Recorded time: 6:34
